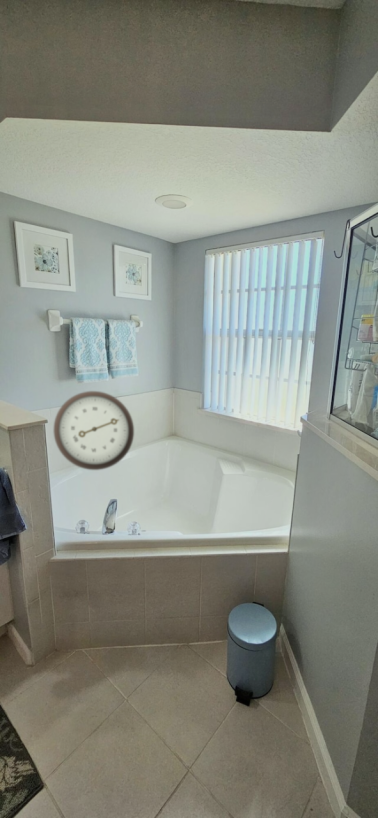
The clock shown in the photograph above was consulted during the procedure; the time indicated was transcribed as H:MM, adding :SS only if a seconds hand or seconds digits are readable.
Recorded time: 8:11
